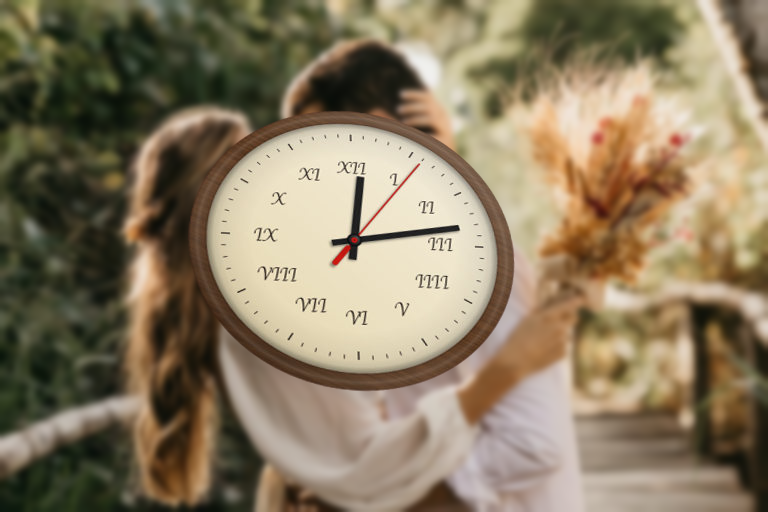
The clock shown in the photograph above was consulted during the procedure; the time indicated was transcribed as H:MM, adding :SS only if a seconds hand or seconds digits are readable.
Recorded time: 12:13:06
